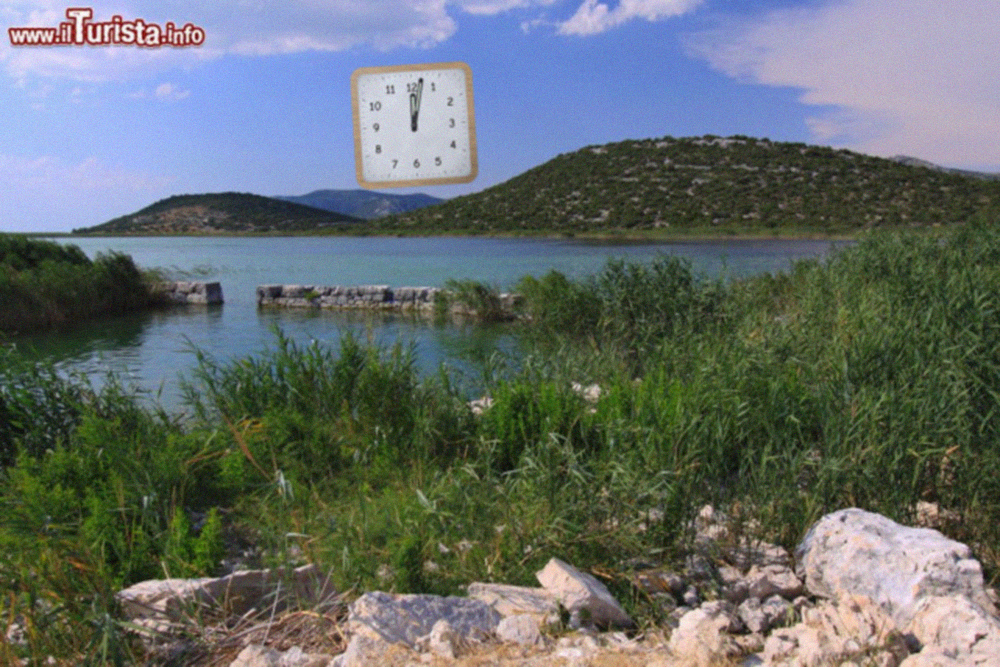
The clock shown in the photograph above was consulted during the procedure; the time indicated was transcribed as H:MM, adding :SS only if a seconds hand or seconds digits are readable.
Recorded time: 12:02
